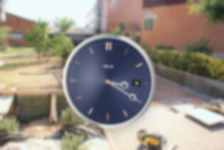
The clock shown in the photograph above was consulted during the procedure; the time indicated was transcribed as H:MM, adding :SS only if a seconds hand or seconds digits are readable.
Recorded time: 3:20
